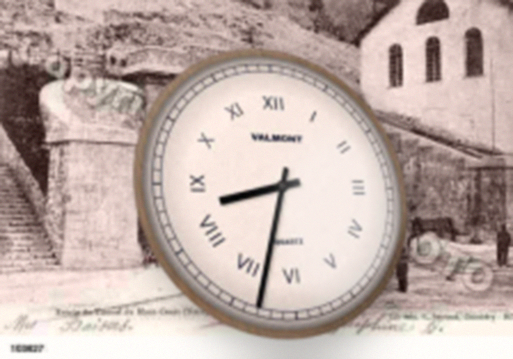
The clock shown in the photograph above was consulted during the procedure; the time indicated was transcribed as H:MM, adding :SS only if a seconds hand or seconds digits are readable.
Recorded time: 8:33
